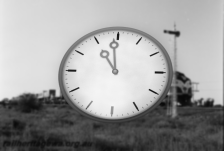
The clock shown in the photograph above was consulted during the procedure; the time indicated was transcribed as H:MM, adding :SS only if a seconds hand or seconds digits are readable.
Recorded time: 10:59
